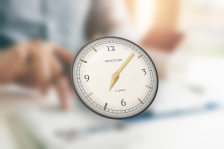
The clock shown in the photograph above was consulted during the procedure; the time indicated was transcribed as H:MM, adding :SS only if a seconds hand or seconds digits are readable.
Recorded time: 7:08
